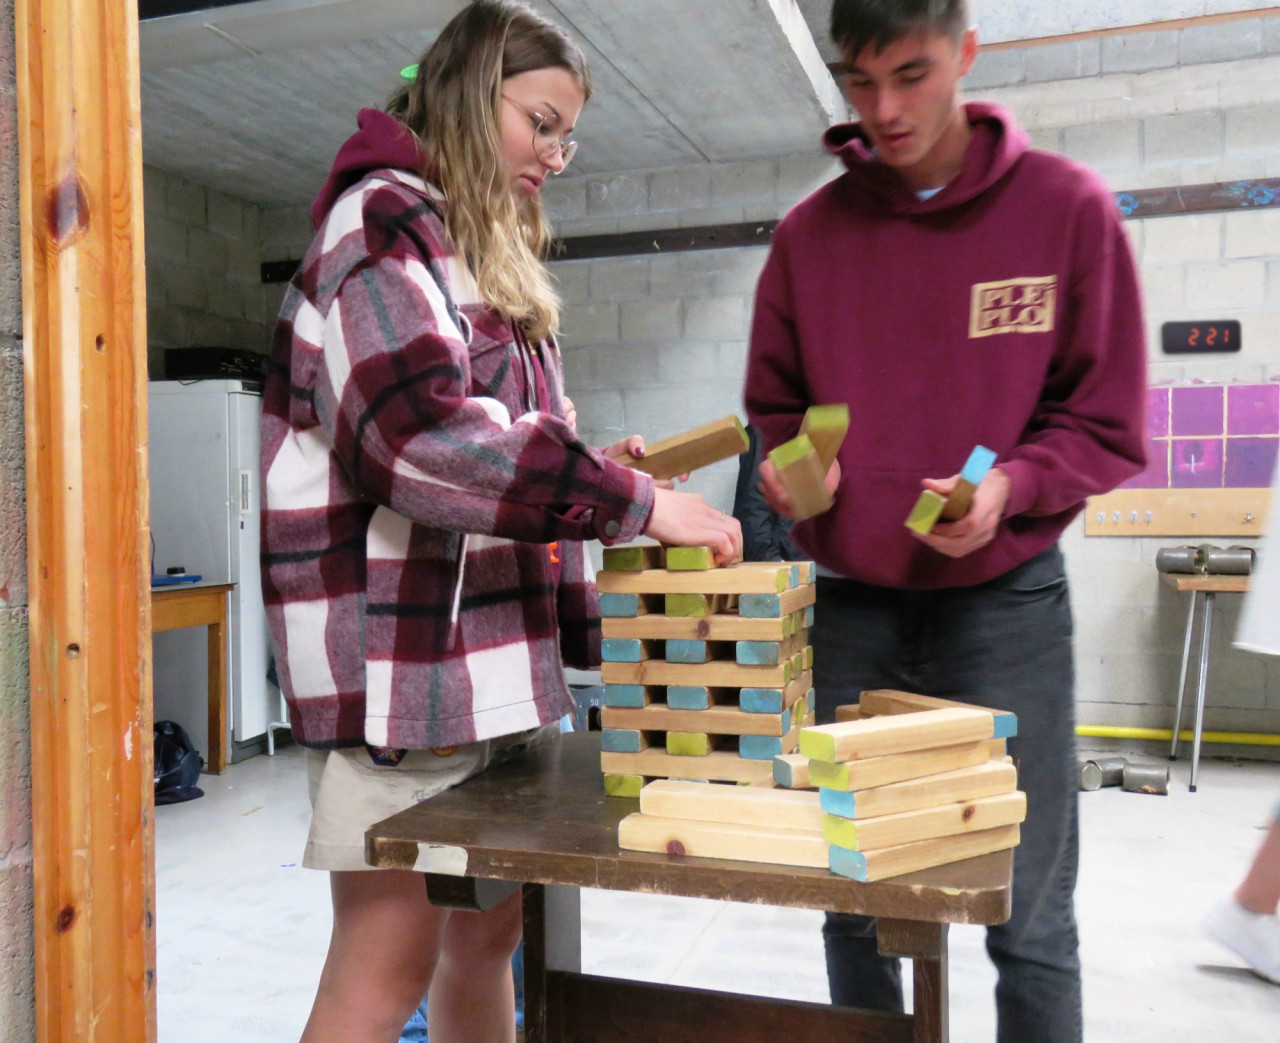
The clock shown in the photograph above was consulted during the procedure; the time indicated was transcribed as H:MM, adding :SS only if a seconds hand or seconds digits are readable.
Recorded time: 2:21
